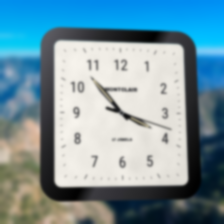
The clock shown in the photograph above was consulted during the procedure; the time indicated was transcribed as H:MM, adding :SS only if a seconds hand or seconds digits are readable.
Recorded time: 3:53:18
